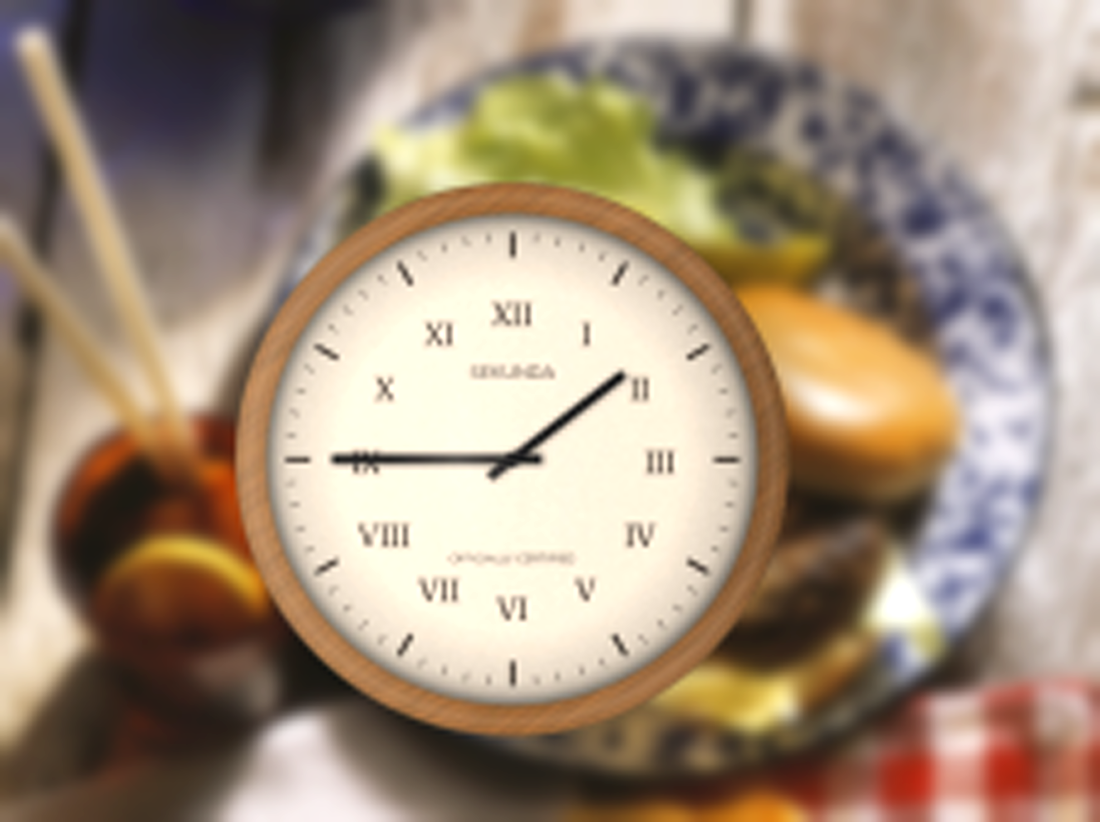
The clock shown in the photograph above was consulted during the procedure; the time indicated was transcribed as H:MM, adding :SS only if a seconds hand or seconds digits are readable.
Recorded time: 1:45
